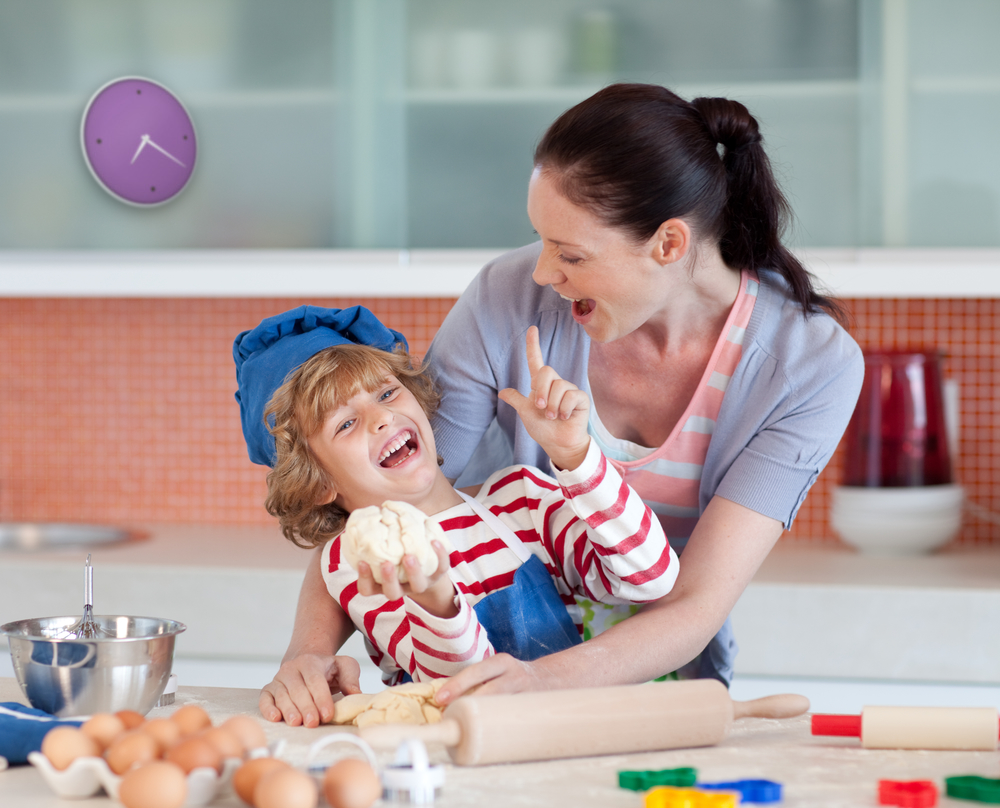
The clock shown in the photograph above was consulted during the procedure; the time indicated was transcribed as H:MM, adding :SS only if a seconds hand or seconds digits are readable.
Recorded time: 7:21
